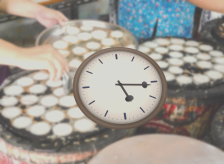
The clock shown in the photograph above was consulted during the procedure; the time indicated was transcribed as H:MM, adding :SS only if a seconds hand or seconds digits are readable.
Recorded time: 5:16
